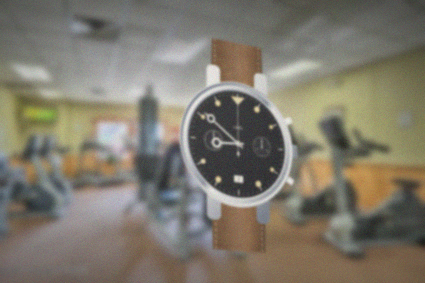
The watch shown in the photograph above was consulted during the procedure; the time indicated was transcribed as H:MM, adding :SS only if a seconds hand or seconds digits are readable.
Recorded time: 8:51
